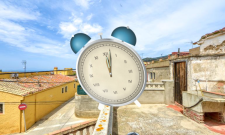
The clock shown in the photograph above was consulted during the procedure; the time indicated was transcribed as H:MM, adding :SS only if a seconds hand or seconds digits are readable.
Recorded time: 12:02
